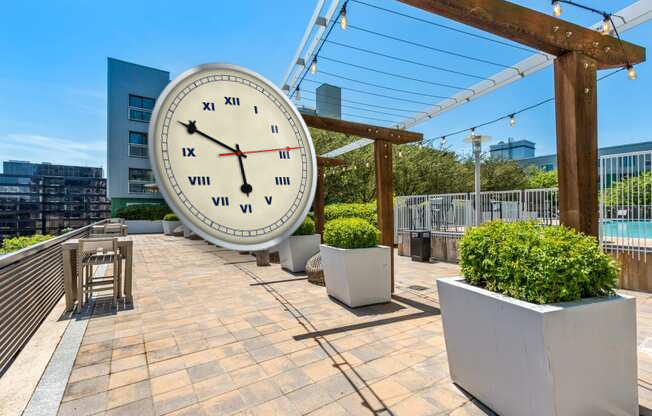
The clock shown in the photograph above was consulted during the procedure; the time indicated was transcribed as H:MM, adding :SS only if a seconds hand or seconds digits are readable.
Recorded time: 5:49:14
